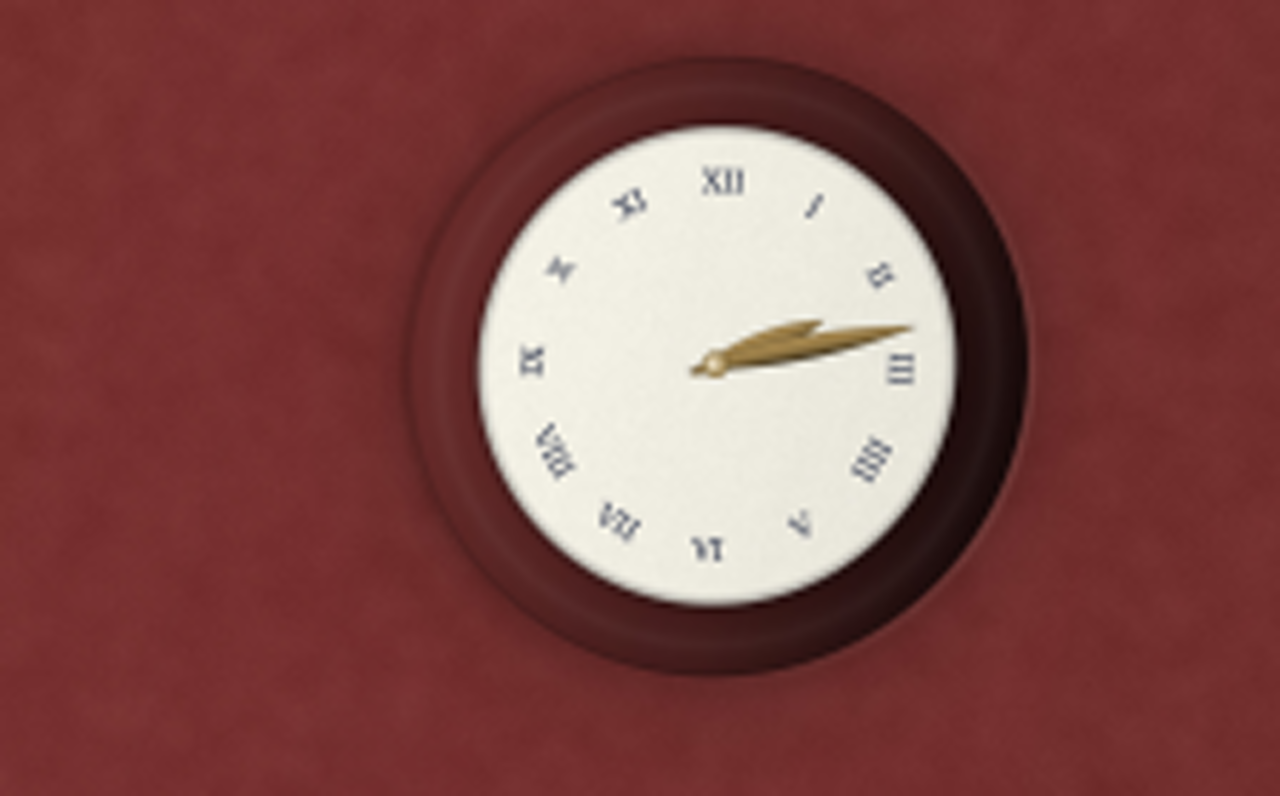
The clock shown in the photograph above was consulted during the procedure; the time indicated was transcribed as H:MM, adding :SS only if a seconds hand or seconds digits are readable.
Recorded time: 2:13
